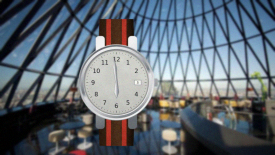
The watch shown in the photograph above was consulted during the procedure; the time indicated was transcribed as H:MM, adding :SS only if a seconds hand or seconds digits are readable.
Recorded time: 5:59
